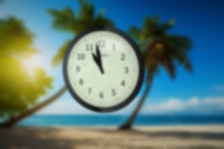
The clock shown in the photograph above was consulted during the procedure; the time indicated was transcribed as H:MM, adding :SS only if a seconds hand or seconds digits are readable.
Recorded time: 10:58
